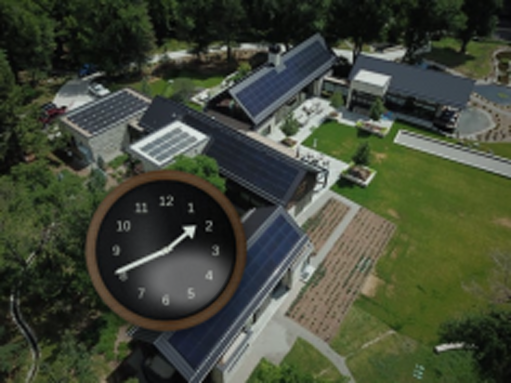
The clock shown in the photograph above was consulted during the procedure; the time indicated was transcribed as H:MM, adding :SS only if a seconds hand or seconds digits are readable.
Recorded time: 1:41
